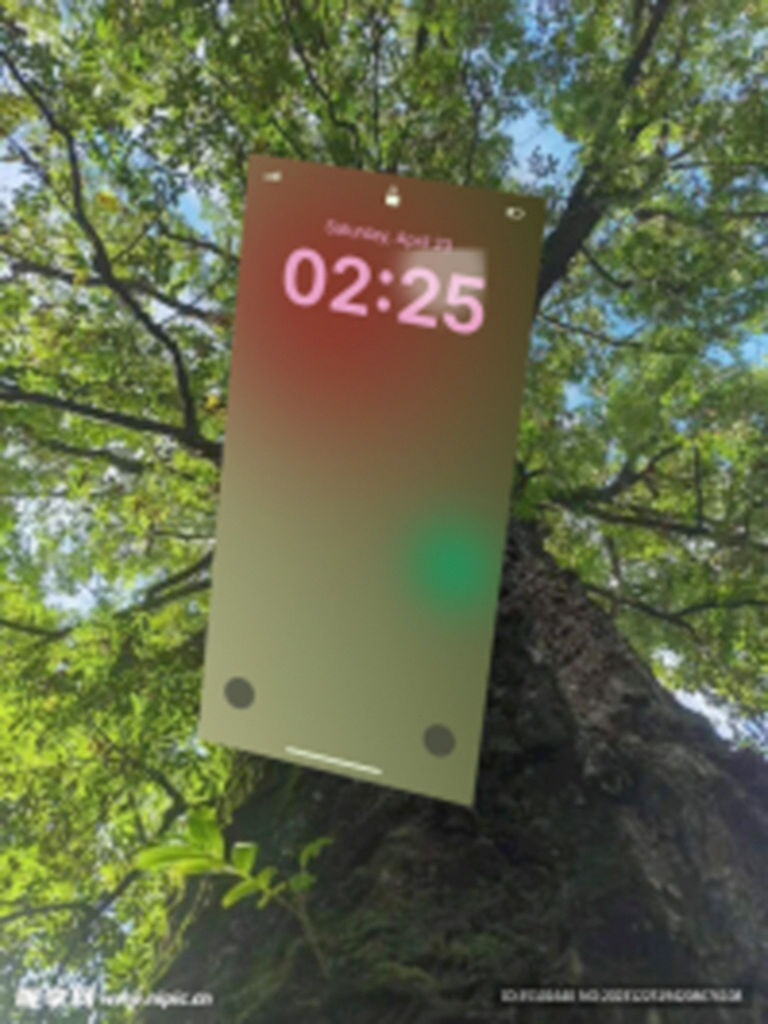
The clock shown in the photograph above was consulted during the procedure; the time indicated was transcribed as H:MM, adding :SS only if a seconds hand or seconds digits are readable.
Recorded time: 2:25
